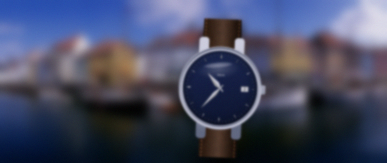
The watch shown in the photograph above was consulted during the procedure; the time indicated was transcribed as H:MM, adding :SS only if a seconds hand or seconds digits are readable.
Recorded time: 10:37
